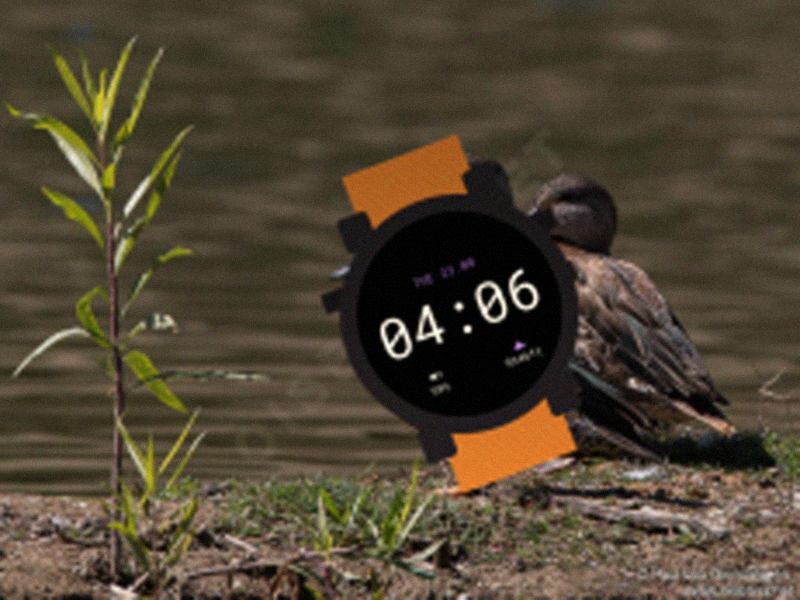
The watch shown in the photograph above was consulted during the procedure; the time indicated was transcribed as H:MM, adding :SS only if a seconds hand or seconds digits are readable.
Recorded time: 4:06
